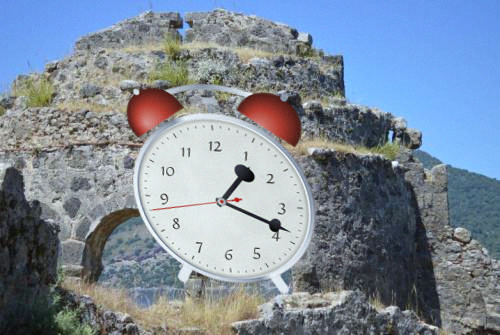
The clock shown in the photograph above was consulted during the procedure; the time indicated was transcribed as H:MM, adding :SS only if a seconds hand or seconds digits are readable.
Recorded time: 1:18:43
